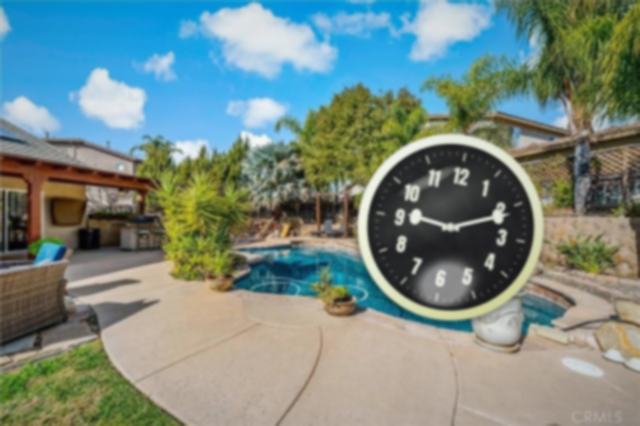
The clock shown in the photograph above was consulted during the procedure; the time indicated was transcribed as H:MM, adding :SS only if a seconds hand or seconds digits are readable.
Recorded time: 9:11
